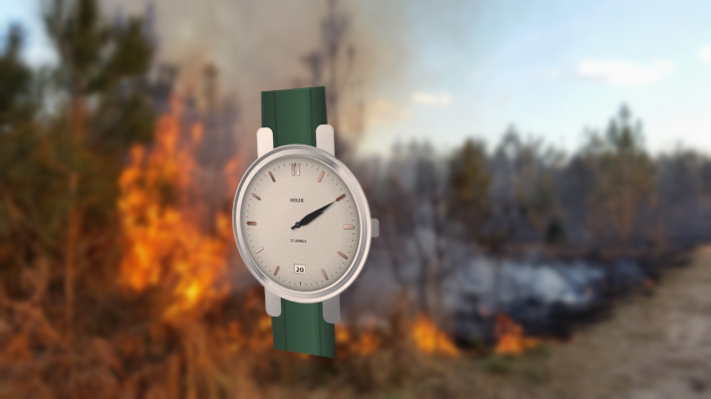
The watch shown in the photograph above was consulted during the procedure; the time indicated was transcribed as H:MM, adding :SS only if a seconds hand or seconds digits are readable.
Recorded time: 2:10
